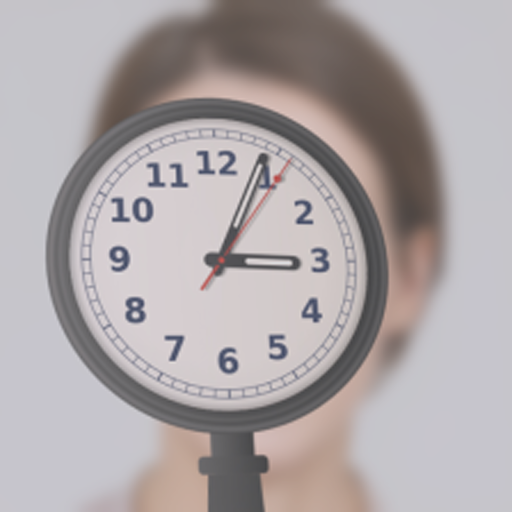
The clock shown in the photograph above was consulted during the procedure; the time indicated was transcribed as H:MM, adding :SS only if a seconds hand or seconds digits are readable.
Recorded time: 3:04:06
